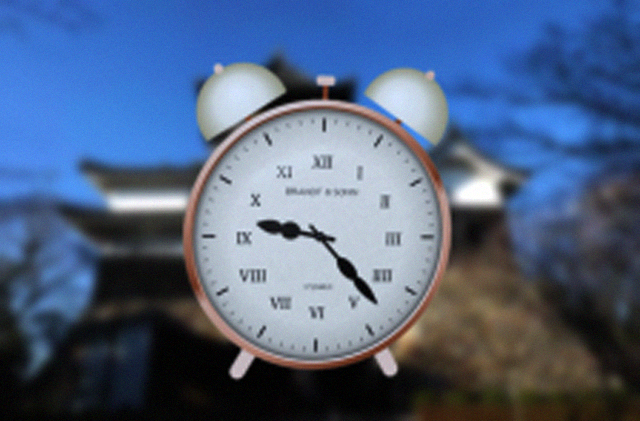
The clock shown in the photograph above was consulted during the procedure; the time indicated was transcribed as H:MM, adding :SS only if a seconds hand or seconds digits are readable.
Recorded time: 9:23
